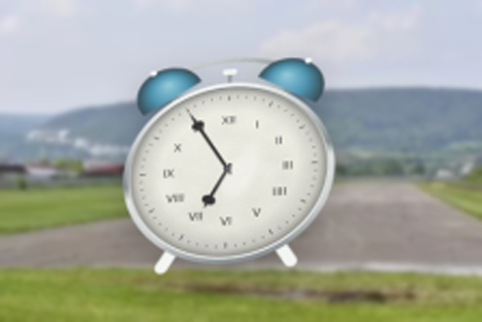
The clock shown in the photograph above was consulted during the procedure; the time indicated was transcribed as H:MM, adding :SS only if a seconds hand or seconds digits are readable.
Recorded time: 6:55
